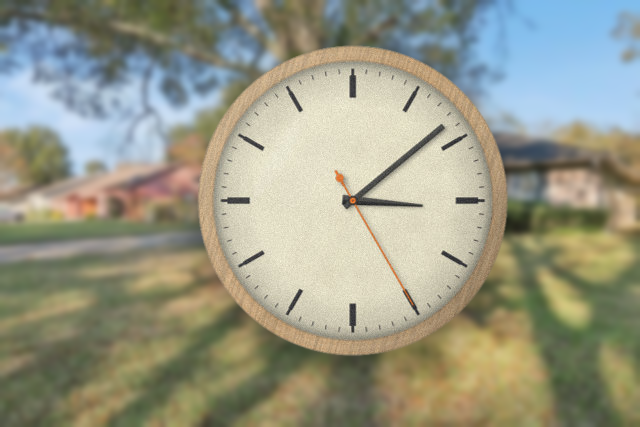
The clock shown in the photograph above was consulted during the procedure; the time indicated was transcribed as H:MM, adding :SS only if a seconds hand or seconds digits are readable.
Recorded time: 3:08:25
